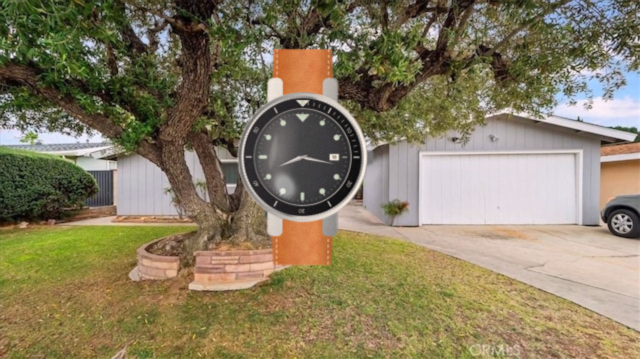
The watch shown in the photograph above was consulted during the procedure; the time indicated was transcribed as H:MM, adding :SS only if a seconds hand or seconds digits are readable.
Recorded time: 8:17
